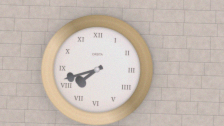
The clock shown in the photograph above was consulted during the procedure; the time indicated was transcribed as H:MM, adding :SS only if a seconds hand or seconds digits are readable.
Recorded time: 7:42
